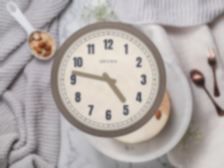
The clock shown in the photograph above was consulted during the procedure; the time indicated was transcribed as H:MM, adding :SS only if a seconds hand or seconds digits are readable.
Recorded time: 4:47
